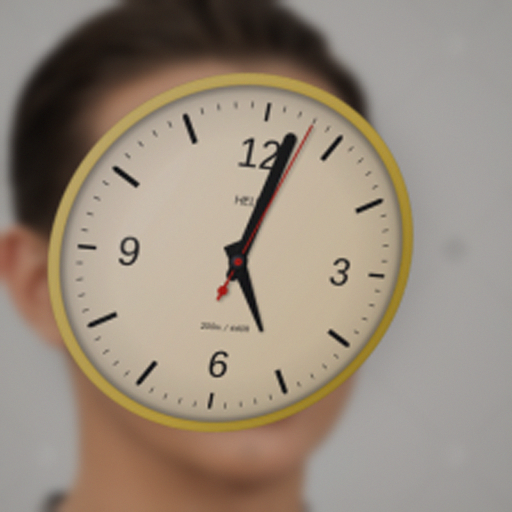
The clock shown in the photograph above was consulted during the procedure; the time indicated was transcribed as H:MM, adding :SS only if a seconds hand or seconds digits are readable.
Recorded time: 5:02:03
